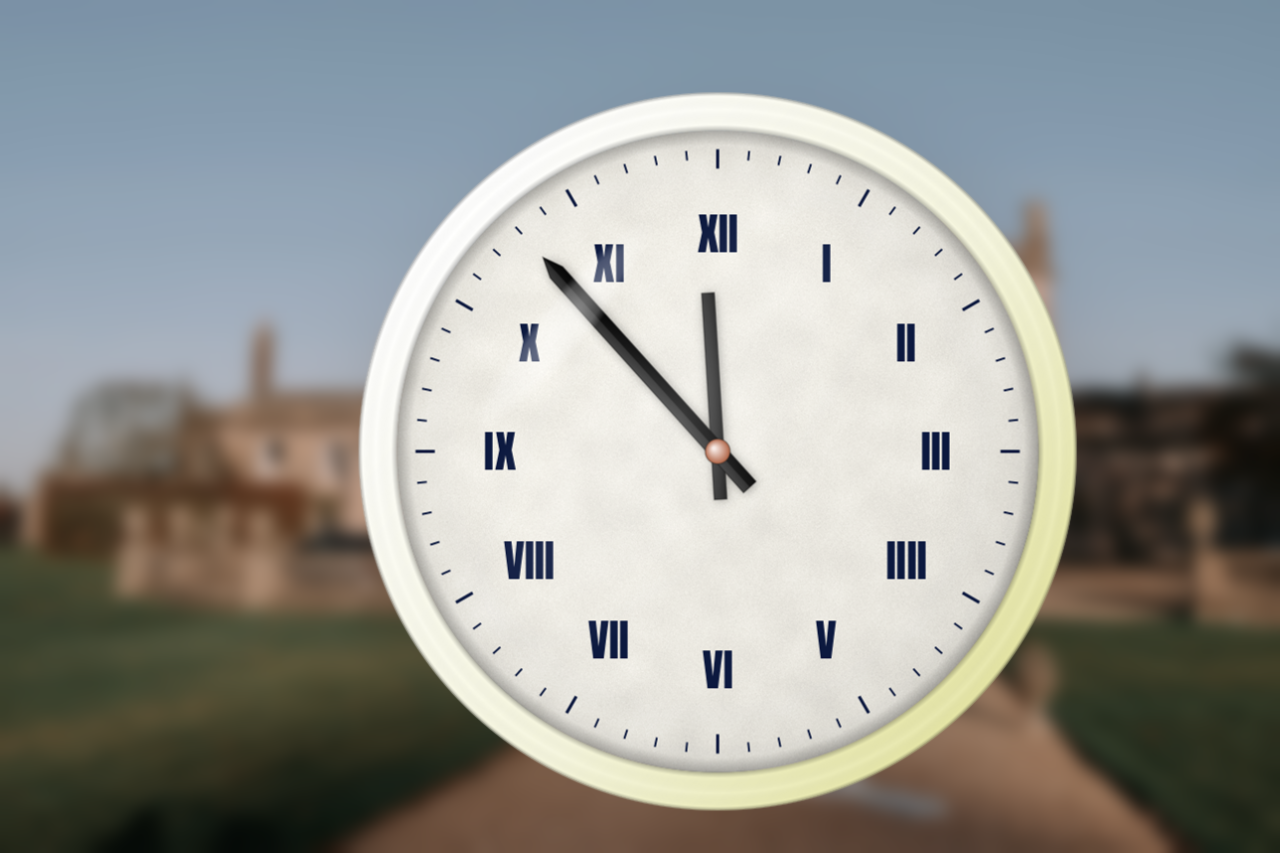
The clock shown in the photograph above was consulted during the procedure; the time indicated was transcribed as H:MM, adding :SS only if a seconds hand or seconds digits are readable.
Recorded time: 11:53
